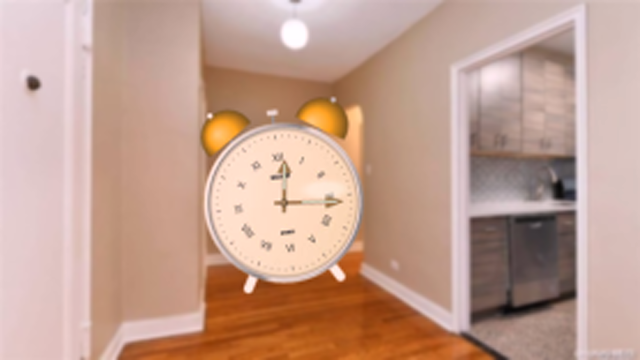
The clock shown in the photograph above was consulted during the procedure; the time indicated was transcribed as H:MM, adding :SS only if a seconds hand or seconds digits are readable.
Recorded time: 12:16
